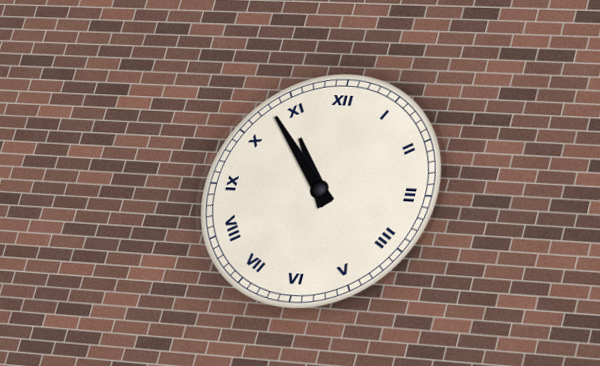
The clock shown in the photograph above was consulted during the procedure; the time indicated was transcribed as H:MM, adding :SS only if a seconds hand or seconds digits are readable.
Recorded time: 10:53
